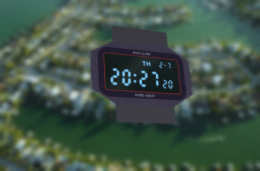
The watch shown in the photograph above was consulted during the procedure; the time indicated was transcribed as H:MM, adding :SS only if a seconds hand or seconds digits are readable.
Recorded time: 20:27
